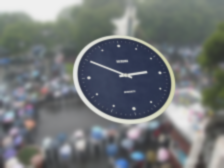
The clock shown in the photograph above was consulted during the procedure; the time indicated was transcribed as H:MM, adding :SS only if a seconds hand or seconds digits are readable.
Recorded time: 2:50
